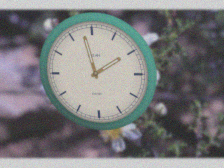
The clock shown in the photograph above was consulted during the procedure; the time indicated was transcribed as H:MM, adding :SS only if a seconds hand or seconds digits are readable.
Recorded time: 1:58
